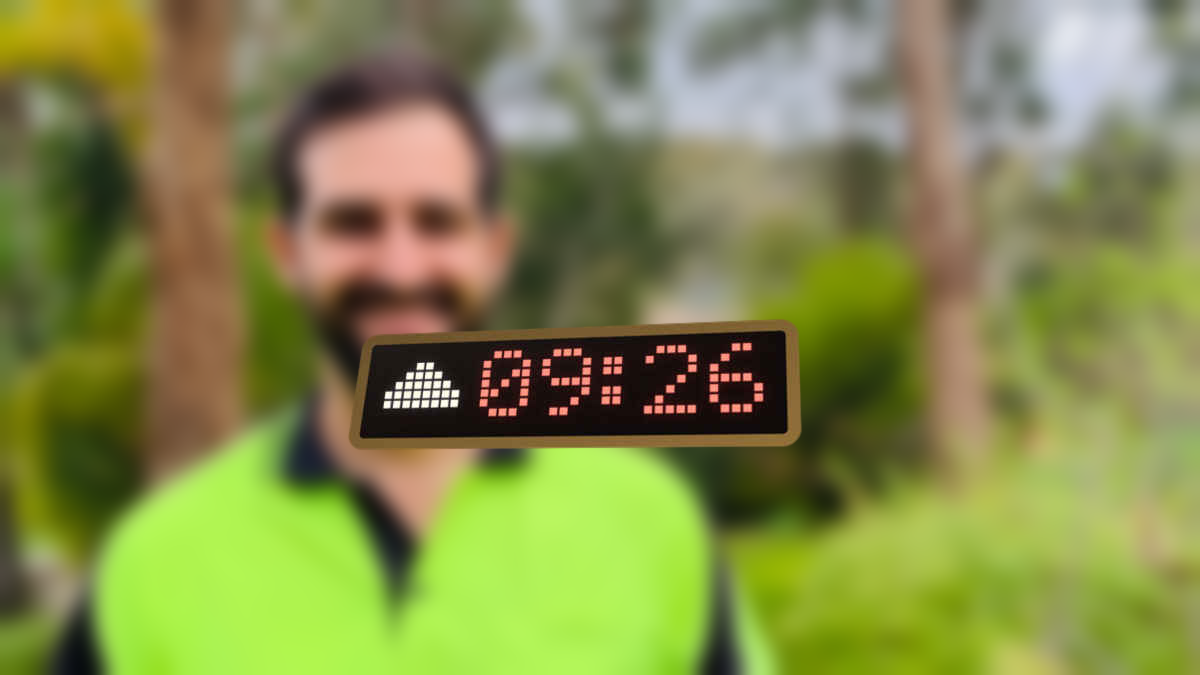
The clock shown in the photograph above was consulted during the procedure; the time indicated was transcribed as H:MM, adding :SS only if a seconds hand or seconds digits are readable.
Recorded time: 9:26
